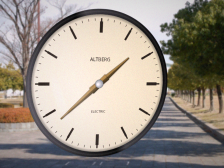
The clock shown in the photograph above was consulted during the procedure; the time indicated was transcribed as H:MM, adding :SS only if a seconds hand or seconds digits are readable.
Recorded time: 1:38
